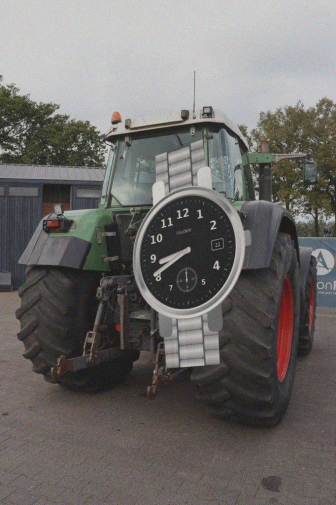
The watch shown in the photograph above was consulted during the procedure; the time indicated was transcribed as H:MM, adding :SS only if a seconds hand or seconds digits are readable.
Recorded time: 8:41
